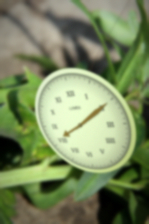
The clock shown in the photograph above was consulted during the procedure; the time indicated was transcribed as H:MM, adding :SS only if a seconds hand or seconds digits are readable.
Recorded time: 8:10
